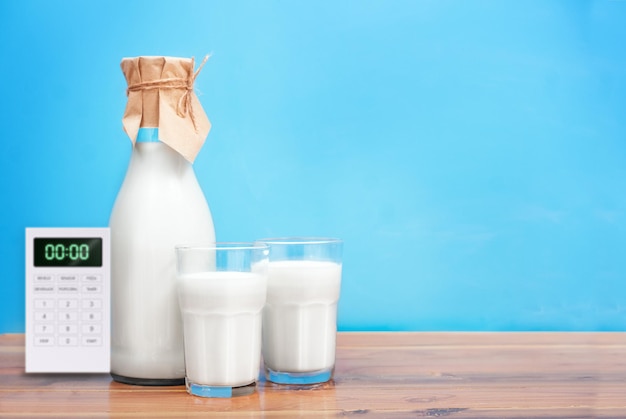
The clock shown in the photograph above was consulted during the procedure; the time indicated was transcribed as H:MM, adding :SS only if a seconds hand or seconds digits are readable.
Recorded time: 0:00
